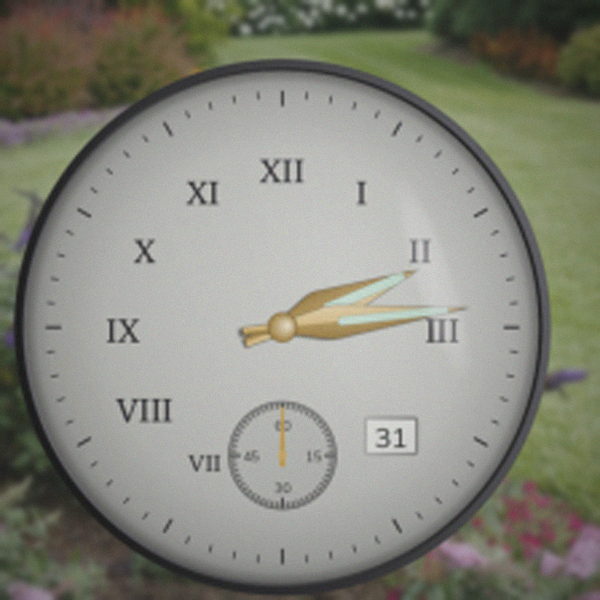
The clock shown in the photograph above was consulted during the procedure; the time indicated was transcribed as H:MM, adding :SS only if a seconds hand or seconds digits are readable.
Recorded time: 2:14
